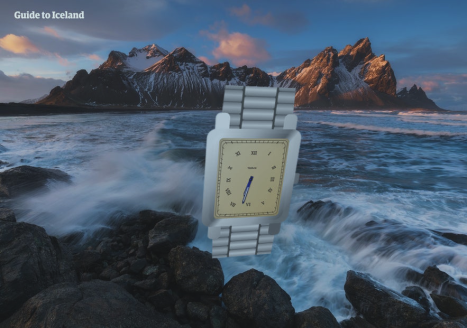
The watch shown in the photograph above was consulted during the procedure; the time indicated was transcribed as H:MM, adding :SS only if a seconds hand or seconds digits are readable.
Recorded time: 6:32
